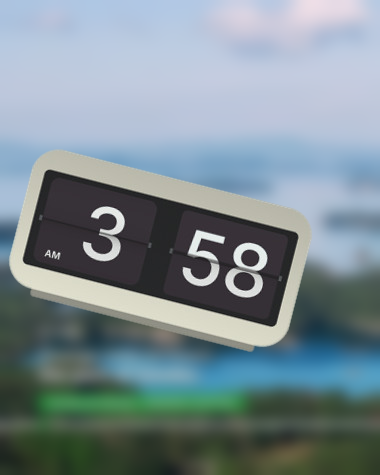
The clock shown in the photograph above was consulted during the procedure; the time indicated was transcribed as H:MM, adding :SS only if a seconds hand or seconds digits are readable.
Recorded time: 3:58
